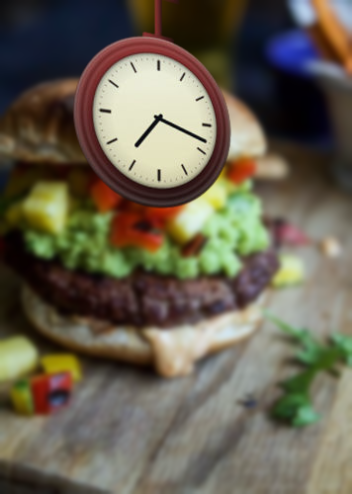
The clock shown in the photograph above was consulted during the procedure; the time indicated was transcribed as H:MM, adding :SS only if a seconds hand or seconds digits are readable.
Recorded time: 7:18
